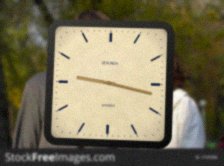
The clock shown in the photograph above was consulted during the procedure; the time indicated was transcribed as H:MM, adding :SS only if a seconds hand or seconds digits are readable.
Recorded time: 9:17
